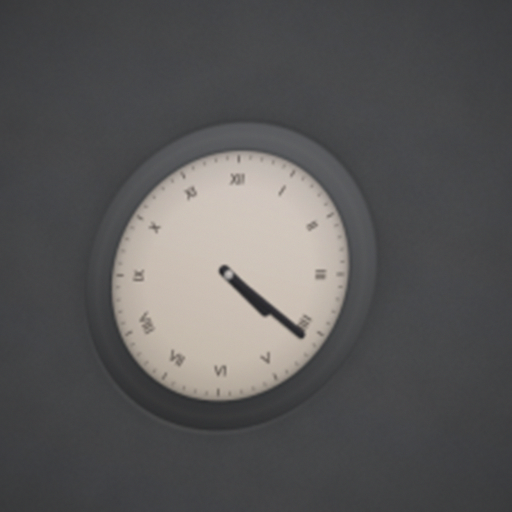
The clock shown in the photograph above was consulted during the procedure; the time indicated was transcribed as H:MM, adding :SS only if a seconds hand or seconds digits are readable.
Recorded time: 4:21
